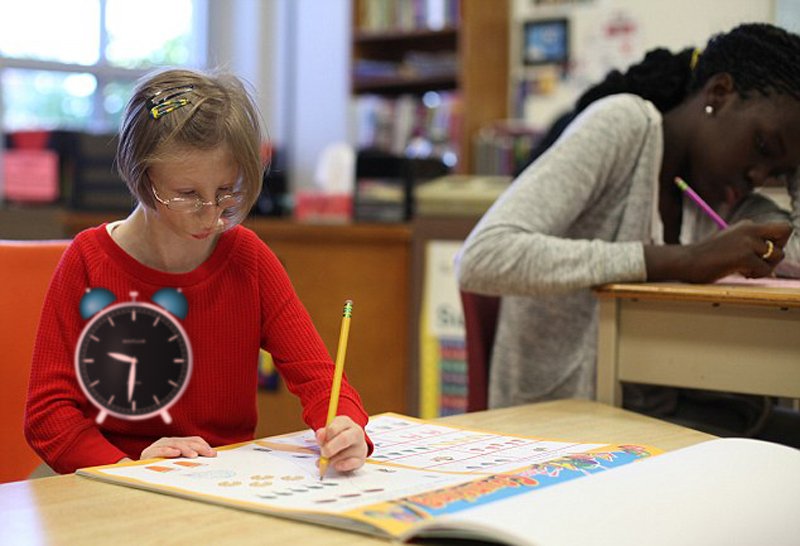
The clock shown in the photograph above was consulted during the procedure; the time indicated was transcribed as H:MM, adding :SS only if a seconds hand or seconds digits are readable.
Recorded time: 9:31
